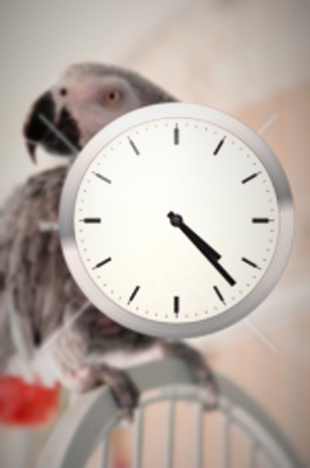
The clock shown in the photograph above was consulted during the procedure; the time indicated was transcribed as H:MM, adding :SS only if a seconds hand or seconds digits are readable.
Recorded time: 4:23
